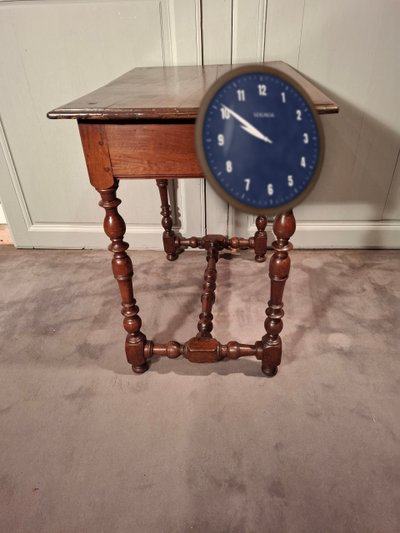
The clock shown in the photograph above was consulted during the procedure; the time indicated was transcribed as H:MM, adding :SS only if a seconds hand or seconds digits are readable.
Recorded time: 9:51
